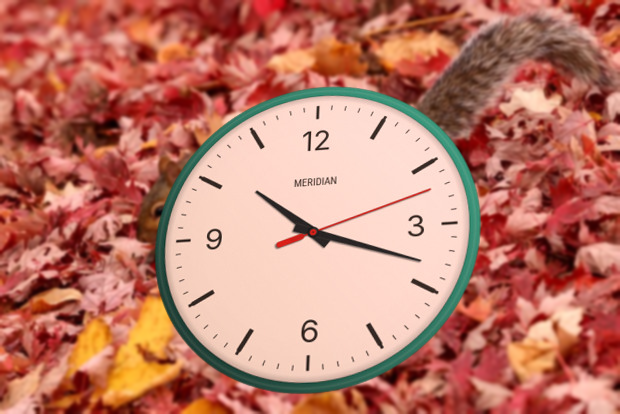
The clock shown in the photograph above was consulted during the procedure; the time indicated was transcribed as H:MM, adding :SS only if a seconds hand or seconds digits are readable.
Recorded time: 10:18:12
